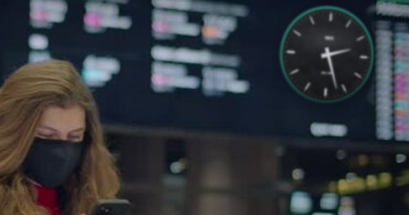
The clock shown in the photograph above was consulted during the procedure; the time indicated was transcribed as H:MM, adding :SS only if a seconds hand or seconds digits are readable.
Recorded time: 2:27
